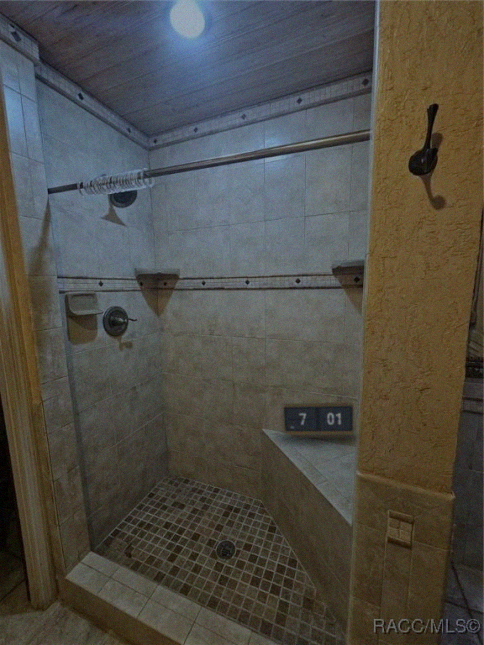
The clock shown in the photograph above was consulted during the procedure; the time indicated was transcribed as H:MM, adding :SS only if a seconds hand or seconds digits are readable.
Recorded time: 7:01
